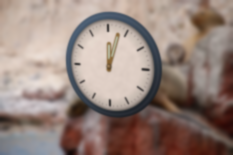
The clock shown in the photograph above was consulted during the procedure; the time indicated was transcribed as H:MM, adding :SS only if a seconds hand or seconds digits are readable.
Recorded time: 12:03
